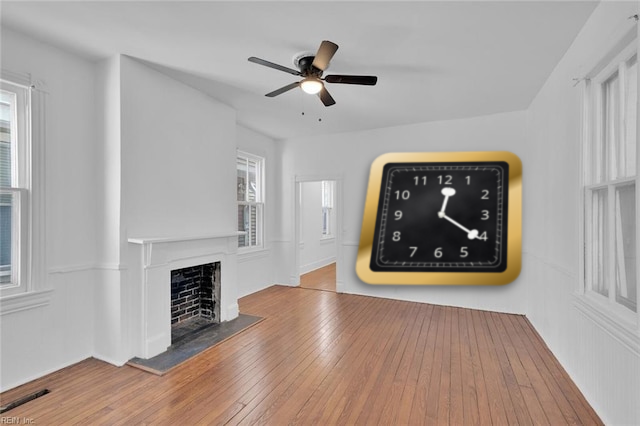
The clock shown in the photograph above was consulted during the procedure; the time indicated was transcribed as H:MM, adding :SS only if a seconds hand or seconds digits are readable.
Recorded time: 12:21
